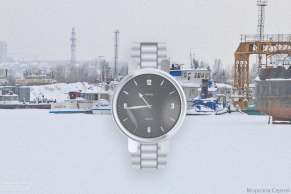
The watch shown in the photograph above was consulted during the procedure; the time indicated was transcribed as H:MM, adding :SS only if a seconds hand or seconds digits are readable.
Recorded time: 10:44
